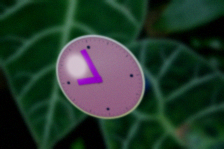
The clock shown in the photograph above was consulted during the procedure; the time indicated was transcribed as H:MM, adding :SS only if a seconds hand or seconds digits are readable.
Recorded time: 8:58
